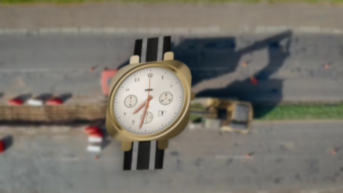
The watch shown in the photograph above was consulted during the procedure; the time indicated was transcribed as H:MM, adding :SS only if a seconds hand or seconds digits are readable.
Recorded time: 7:32
